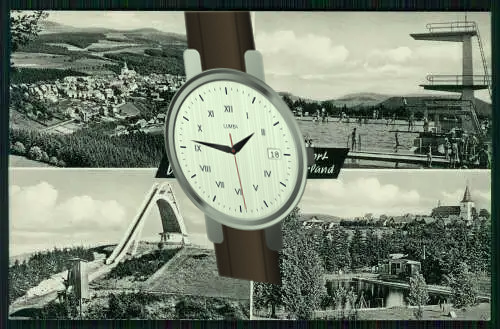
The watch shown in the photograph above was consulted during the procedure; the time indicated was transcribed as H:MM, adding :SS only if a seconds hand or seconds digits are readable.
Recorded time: 1:46:29
